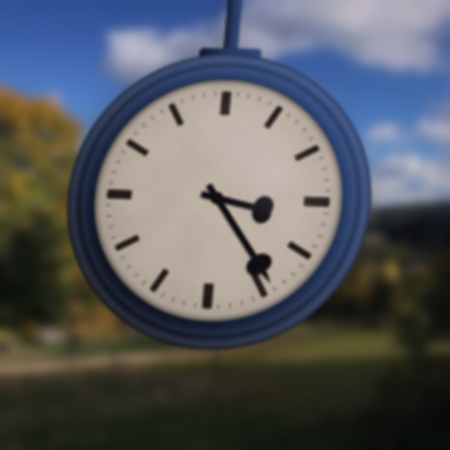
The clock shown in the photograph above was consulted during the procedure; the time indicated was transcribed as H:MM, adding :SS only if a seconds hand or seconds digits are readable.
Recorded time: 3:24
